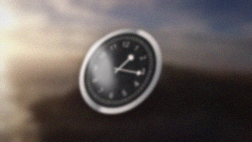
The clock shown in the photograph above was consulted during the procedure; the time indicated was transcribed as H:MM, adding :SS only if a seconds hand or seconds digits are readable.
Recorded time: 1:16
